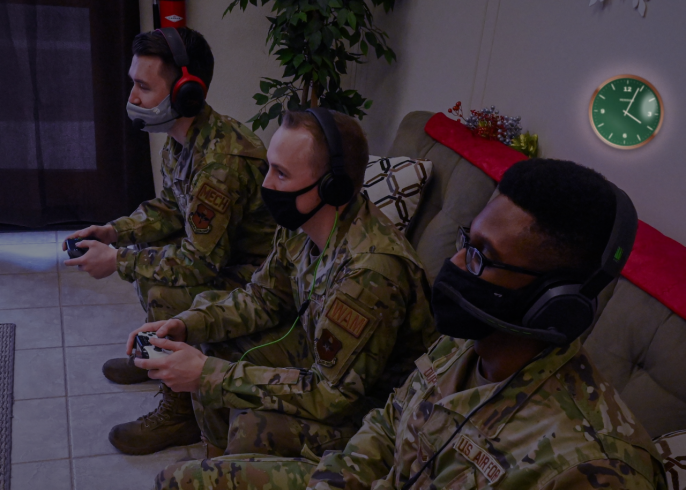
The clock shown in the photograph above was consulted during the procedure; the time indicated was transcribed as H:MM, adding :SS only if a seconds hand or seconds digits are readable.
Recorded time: 4:04
